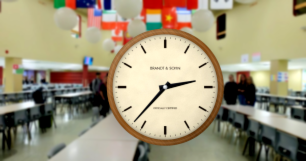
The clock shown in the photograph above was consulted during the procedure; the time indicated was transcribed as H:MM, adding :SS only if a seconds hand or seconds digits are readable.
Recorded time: 2:37
